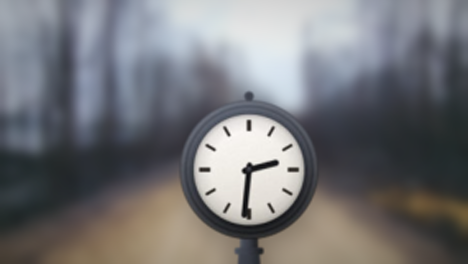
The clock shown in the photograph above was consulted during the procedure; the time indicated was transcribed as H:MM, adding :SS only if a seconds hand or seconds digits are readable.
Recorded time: 2:31
